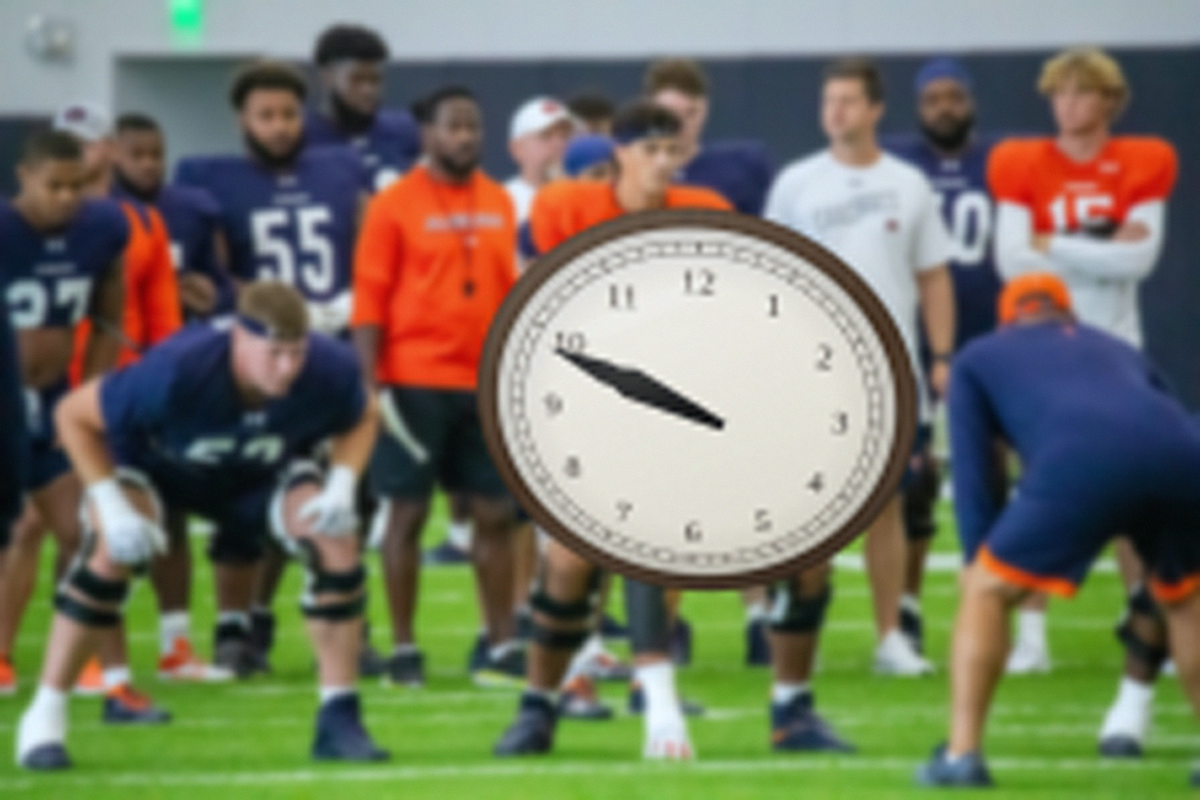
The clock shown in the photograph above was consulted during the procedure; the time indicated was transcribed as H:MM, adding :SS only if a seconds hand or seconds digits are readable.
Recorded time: 9:49
